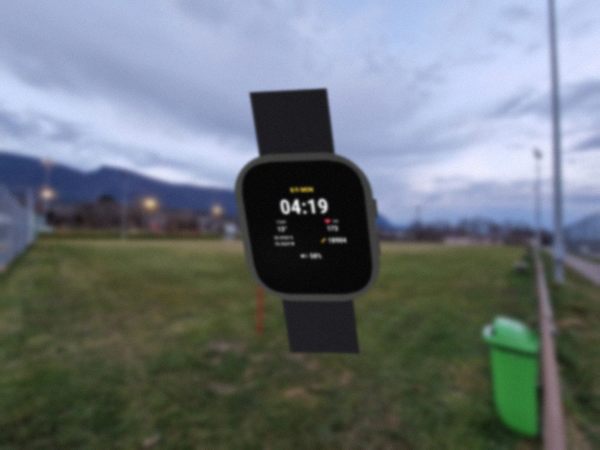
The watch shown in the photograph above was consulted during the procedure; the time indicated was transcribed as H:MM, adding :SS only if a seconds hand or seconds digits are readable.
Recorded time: 4:19
